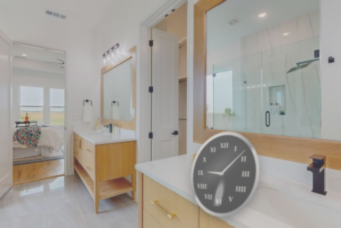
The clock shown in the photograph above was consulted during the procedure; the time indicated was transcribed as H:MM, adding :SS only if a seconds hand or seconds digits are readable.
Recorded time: 9:08
